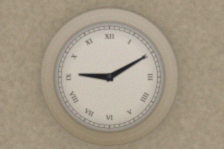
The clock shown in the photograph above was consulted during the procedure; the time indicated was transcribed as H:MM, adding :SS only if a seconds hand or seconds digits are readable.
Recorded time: 9:10
